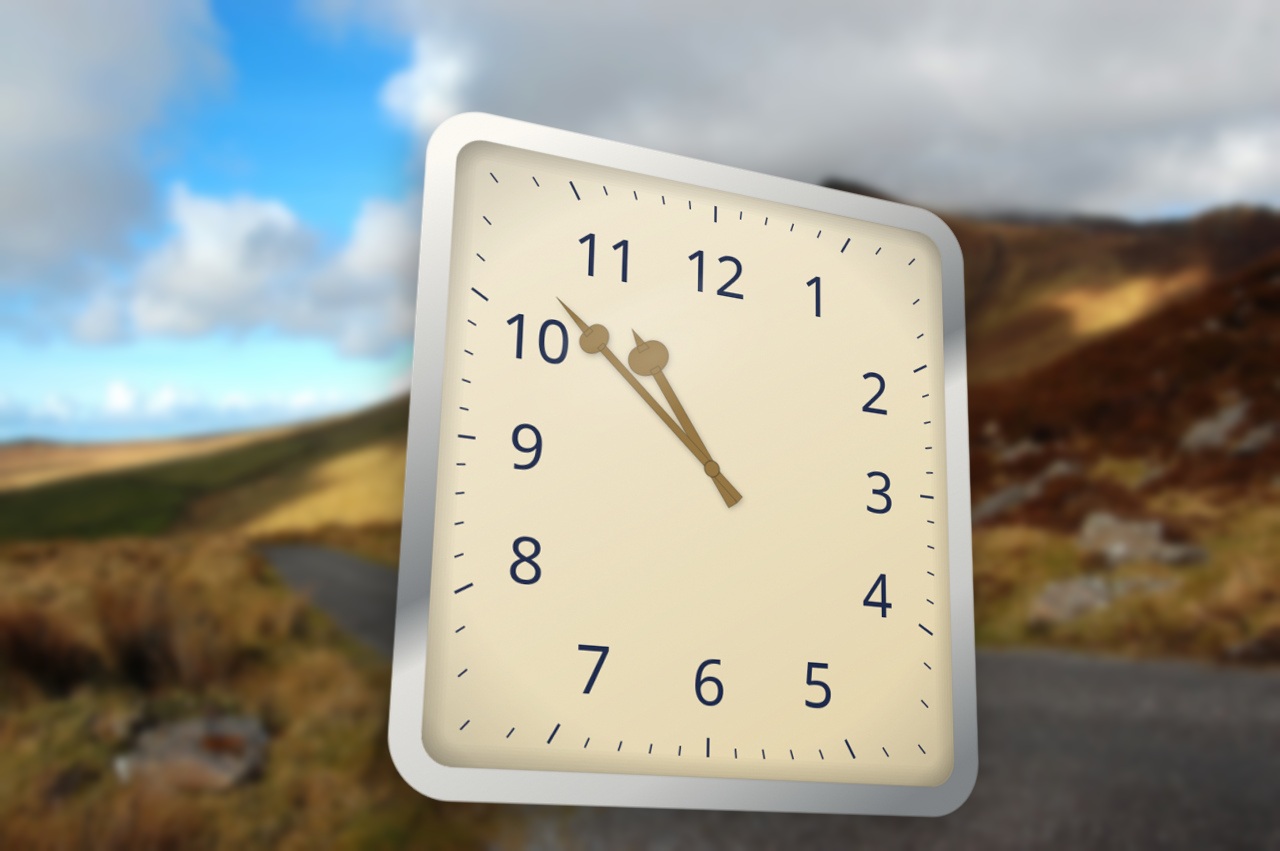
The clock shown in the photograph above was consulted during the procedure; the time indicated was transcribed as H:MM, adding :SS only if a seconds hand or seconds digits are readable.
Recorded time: 10:52
